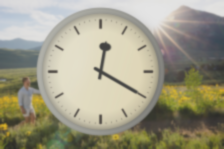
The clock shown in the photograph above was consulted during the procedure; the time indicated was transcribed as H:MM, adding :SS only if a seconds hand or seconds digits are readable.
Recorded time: 12:20
